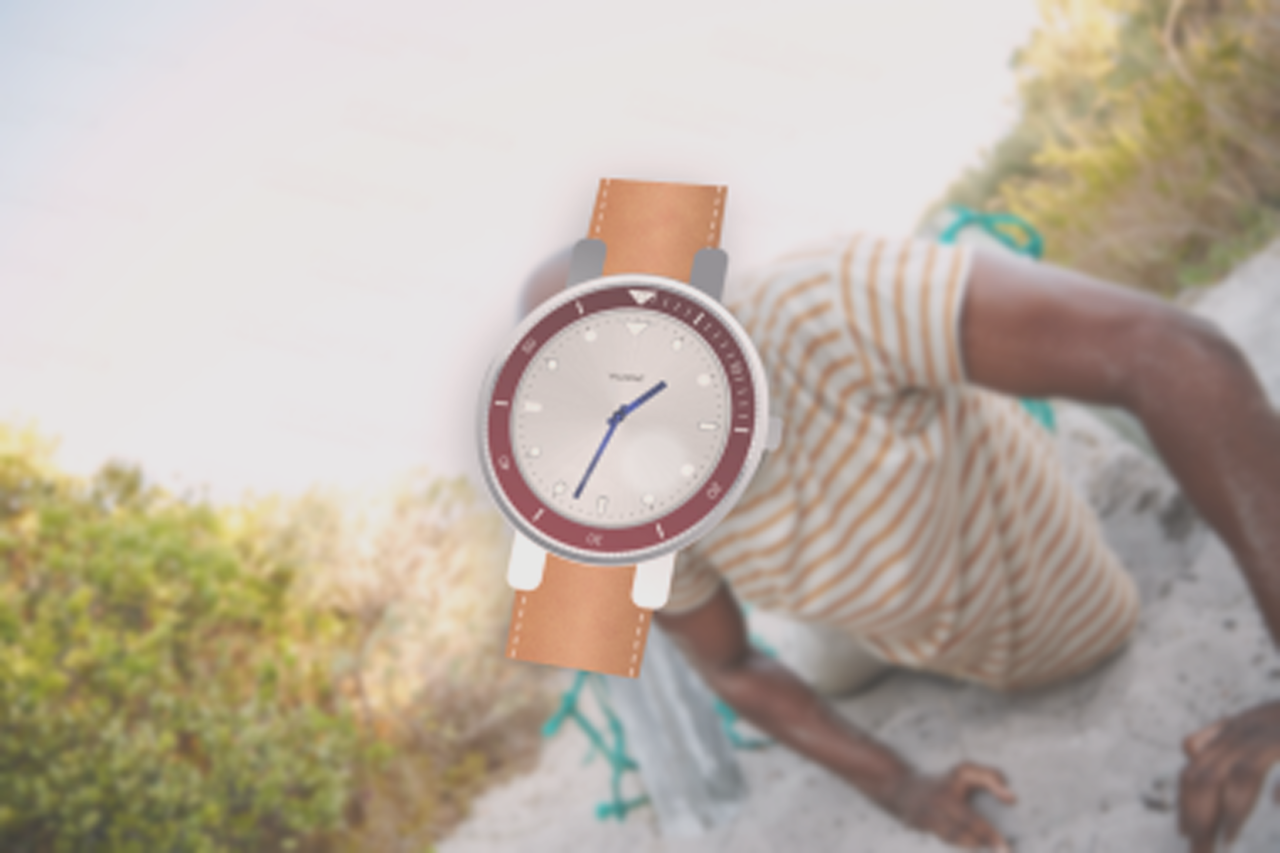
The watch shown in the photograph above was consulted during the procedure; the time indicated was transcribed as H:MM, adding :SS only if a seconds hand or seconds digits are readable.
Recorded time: 1:33
